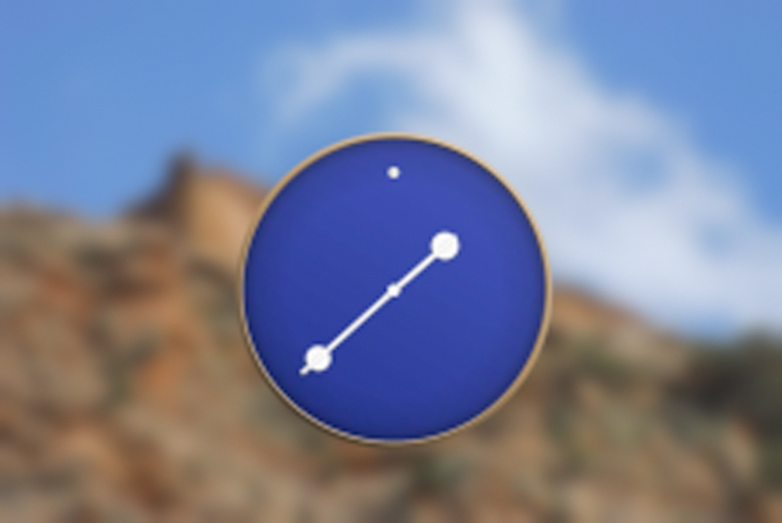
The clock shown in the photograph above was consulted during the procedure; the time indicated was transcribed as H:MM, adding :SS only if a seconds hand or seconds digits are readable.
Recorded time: 1:38
